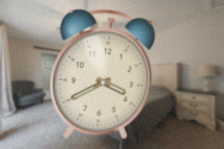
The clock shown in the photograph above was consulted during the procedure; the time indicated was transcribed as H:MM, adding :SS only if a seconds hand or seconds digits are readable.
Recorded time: 3:40
